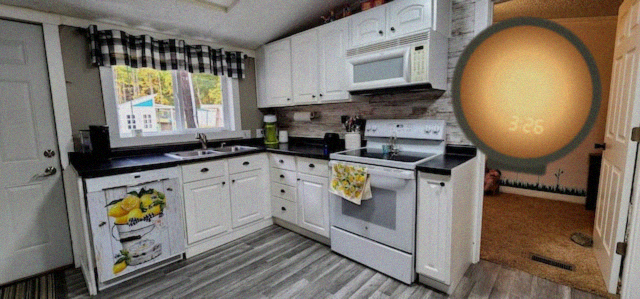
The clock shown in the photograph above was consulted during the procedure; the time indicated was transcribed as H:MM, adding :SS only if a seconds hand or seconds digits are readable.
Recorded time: 3:26
